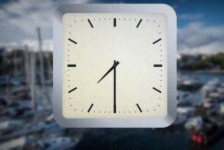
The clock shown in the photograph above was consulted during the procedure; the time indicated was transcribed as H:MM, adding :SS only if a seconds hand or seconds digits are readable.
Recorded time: 7:30
